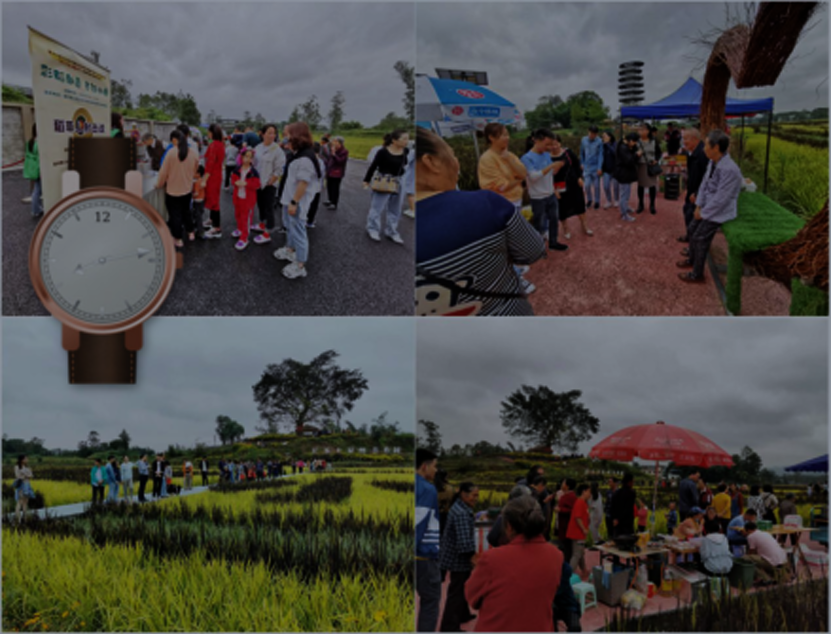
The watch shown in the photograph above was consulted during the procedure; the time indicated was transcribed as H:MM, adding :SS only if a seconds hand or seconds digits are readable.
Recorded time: 8:13
